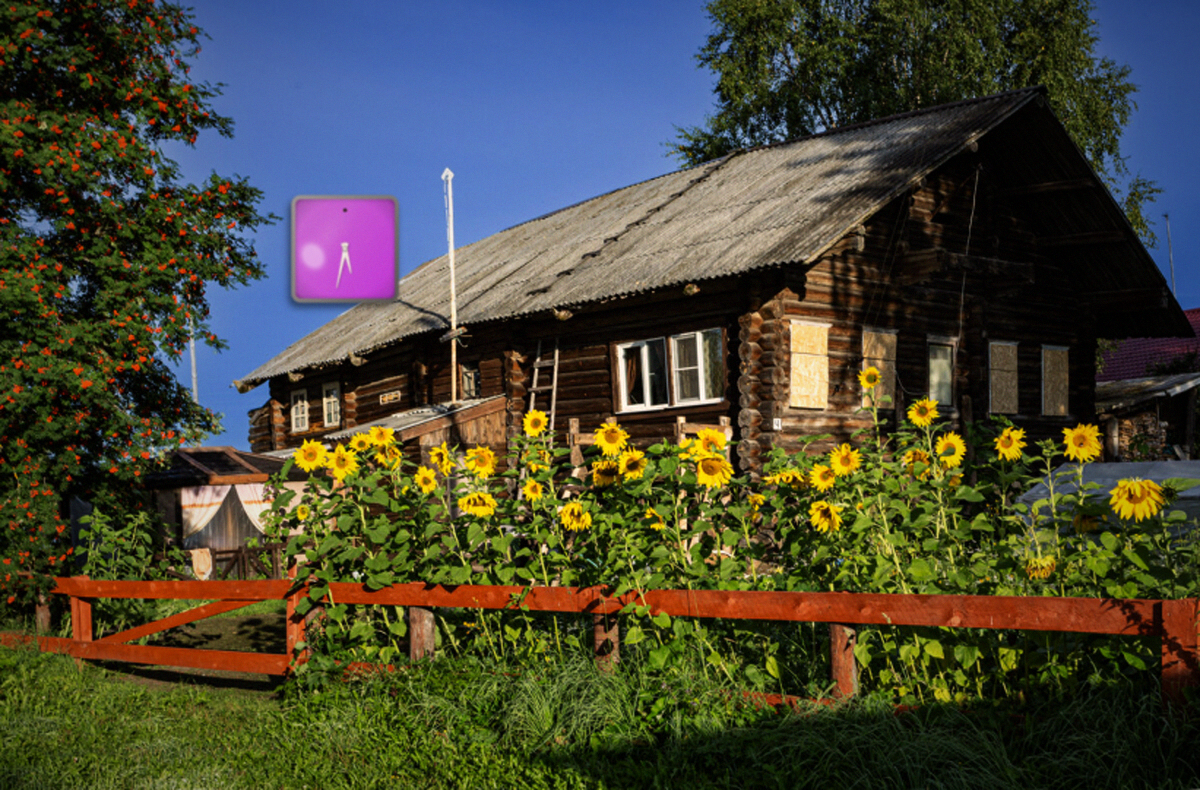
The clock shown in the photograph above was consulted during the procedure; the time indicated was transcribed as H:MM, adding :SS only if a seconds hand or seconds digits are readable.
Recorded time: 5:32
